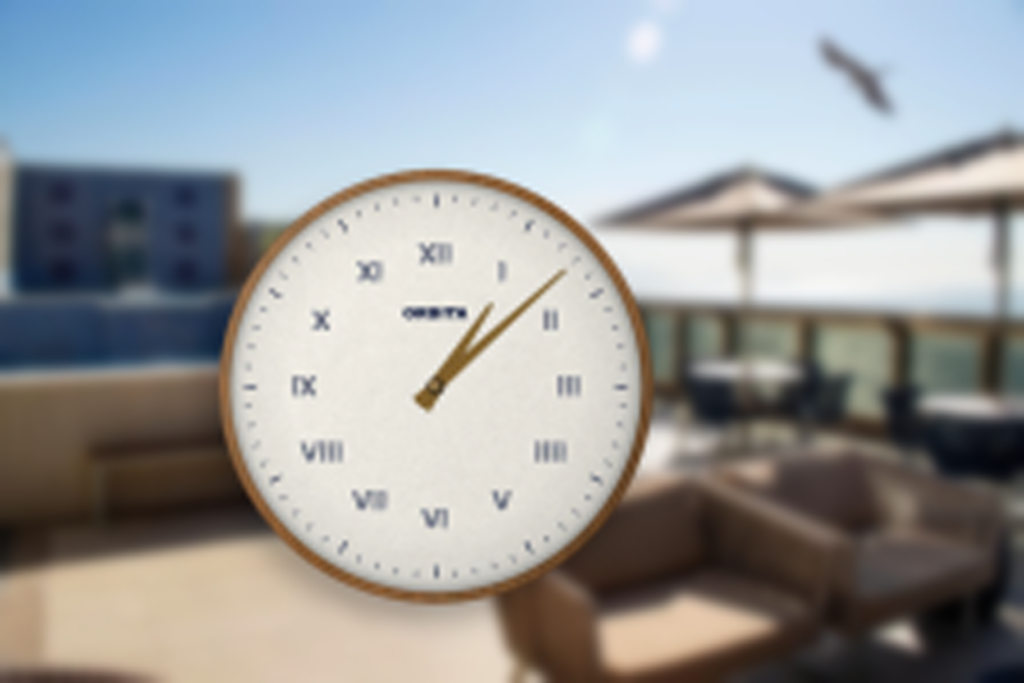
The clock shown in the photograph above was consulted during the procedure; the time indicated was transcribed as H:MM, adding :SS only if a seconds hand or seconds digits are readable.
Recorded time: 1:08
